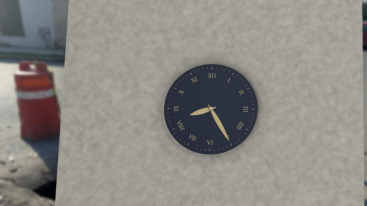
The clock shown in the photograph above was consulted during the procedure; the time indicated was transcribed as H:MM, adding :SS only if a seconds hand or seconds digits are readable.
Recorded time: 8:25
